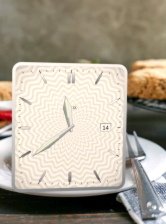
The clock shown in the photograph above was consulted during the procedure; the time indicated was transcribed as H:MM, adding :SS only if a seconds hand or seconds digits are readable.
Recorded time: 11:39
